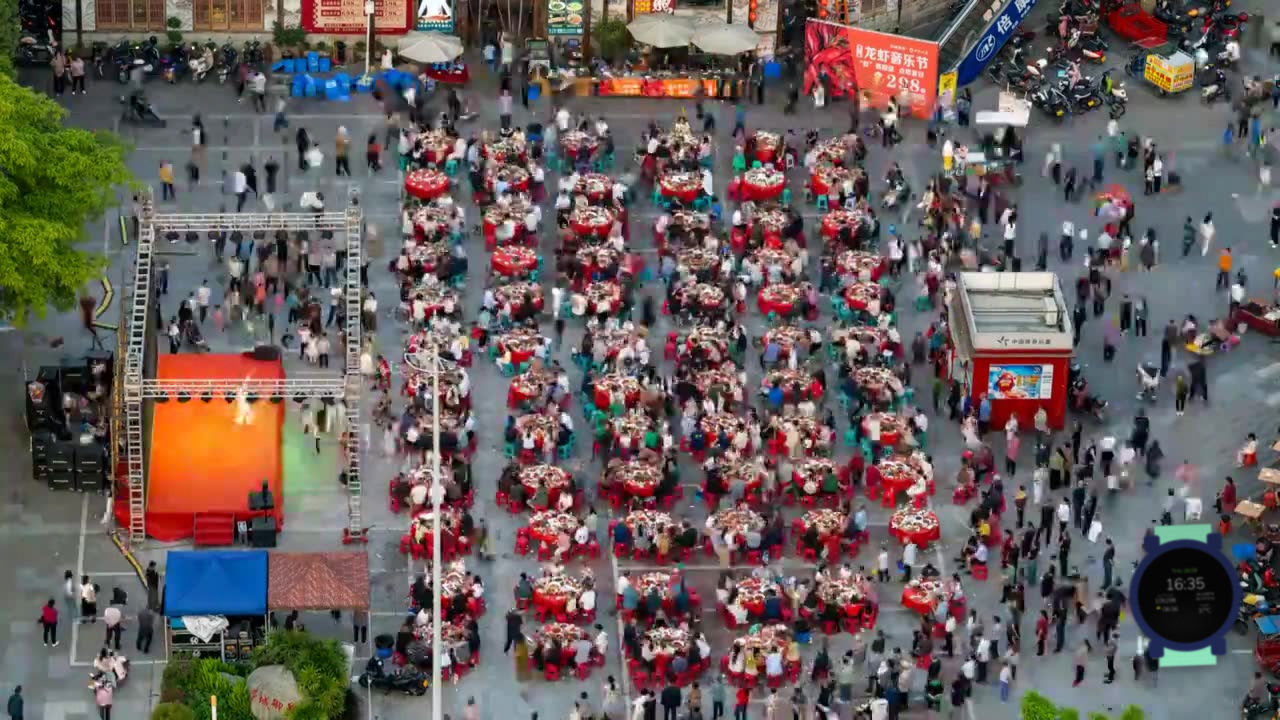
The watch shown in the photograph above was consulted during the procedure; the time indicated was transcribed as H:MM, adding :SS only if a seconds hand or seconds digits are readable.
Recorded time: 16:35
